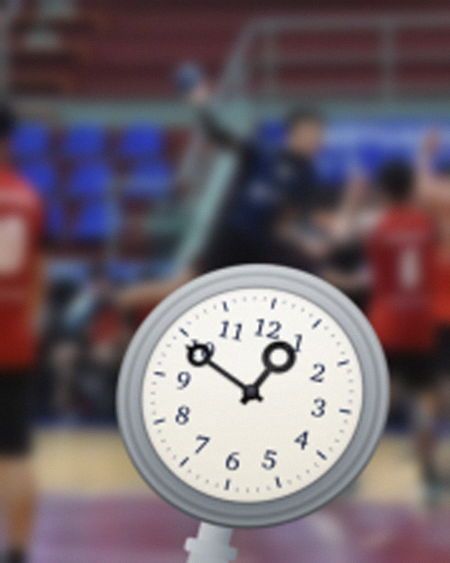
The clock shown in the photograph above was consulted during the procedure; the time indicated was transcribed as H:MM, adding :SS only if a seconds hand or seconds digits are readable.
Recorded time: 12:49
